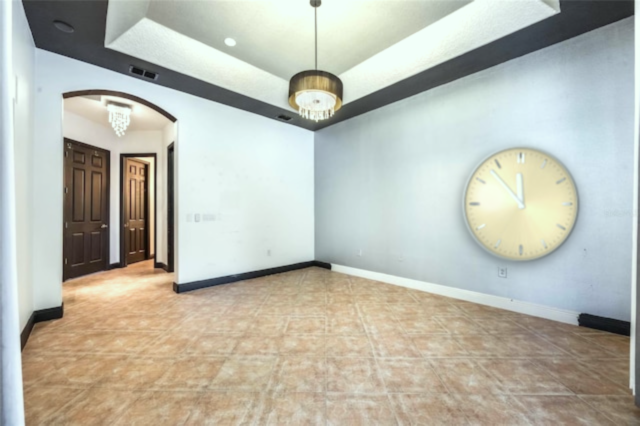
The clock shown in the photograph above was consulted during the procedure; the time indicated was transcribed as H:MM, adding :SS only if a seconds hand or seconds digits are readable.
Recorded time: 11:53
